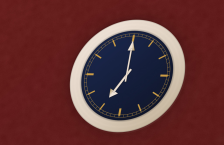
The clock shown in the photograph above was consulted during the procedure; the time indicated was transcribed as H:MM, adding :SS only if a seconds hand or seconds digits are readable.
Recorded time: 7:00
